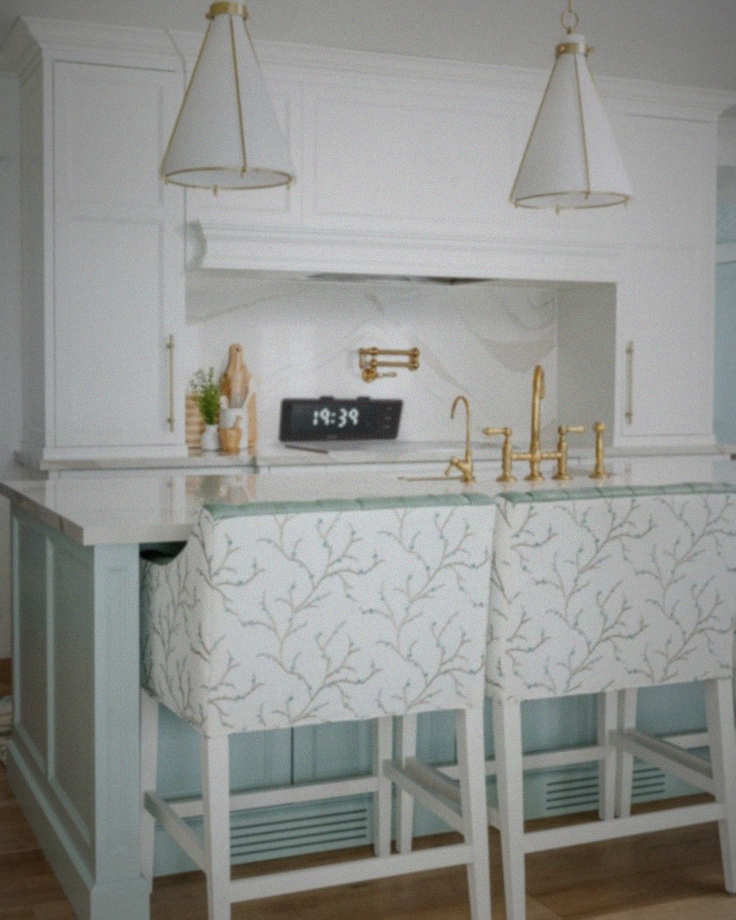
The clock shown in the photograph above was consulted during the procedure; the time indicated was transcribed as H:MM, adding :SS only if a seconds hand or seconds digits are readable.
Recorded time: 19:39
